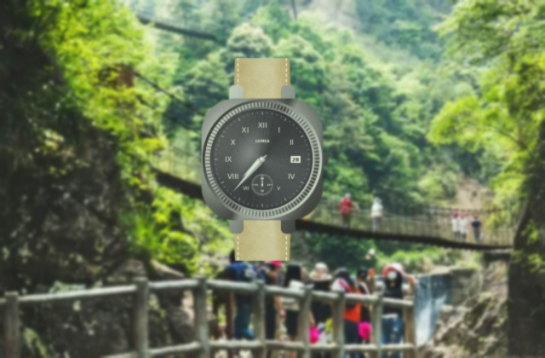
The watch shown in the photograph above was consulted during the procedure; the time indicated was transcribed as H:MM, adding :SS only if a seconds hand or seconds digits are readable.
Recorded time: 7:37
